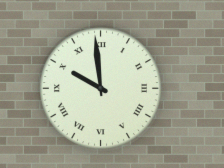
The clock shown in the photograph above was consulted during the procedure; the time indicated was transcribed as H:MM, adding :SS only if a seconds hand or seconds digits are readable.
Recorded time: 9:59
